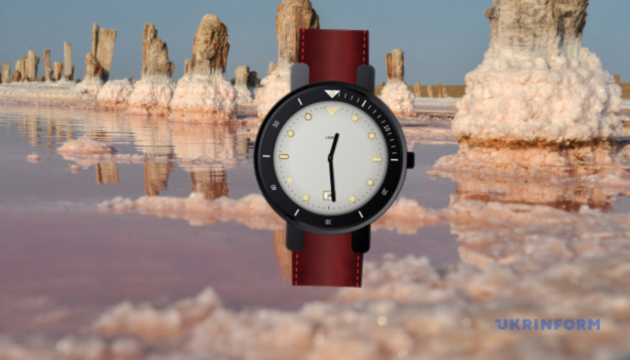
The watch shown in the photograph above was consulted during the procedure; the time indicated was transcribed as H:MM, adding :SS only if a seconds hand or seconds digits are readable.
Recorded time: 12:29
